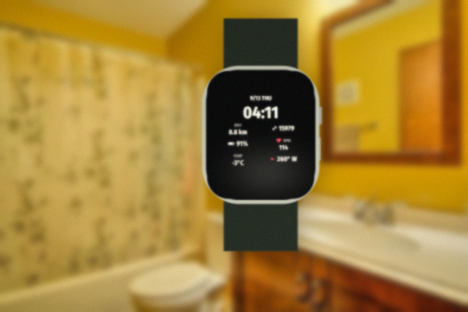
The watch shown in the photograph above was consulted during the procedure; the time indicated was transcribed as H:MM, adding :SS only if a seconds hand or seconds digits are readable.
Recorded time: 4:11
